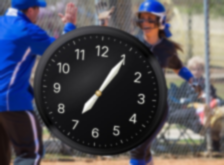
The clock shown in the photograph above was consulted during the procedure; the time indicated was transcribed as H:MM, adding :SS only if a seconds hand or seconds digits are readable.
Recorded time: 7:05
